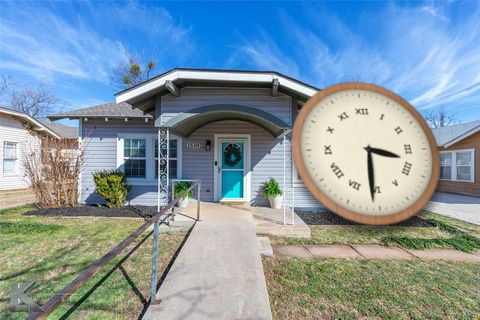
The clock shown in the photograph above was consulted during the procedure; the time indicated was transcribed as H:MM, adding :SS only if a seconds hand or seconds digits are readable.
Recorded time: 3:31
